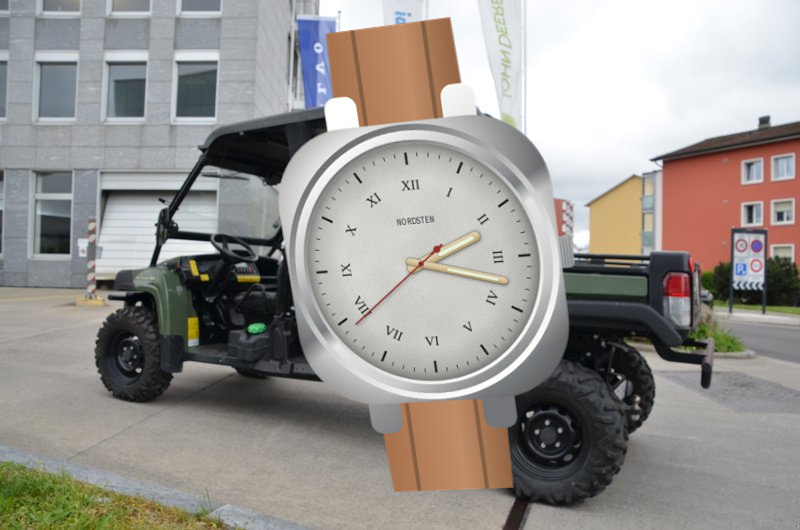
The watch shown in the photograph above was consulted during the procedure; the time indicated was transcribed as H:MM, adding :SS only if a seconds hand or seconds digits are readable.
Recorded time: 2:17:39
